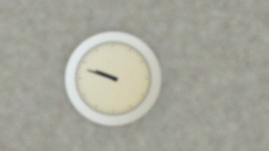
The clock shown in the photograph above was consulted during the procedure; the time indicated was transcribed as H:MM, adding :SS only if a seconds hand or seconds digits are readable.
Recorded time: 9:48
